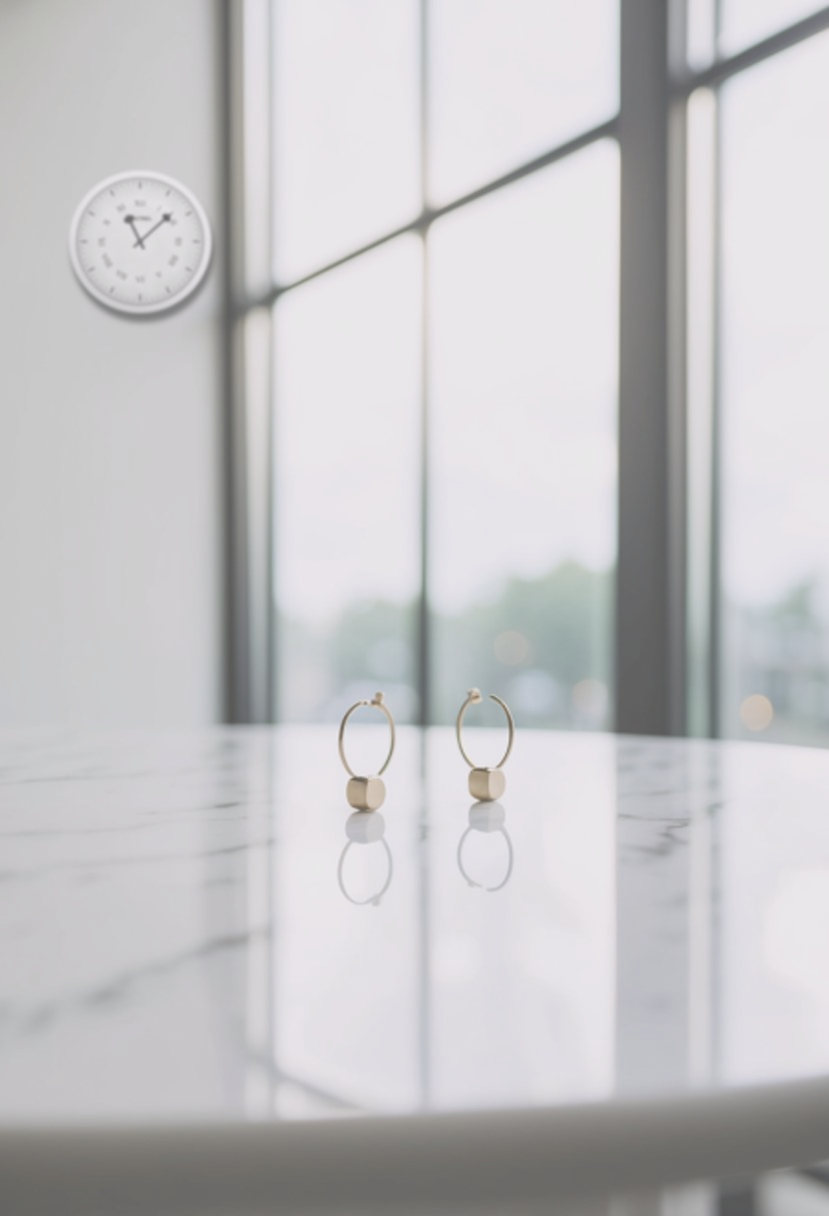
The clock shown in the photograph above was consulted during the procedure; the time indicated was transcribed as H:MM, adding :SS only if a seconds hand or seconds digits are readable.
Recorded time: 11:08
